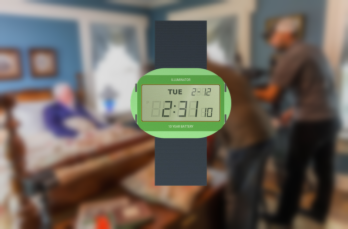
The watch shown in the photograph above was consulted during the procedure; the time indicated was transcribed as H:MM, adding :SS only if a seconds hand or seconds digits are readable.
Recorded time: 2:31:10
